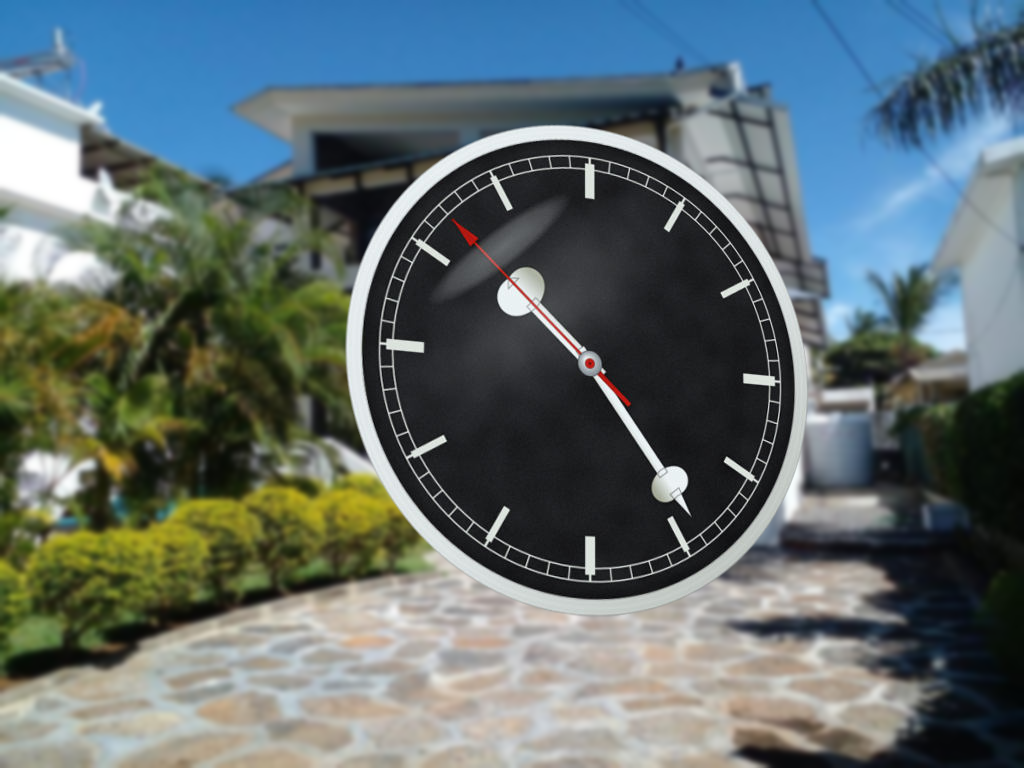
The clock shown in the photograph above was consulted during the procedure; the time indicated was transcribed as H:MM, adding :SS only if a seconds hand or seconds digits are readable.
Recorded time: 10:23:52
